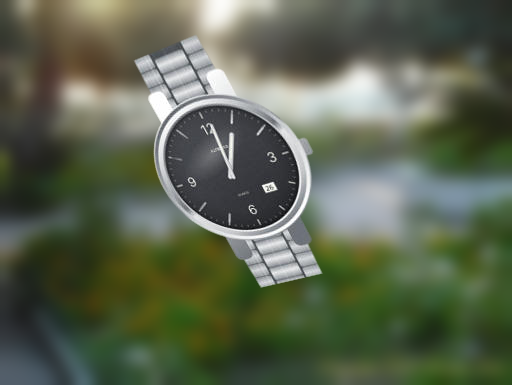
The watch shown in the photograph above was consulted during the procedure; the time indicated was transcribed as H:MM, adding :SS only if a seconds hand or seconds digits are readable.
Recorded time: 1:01
